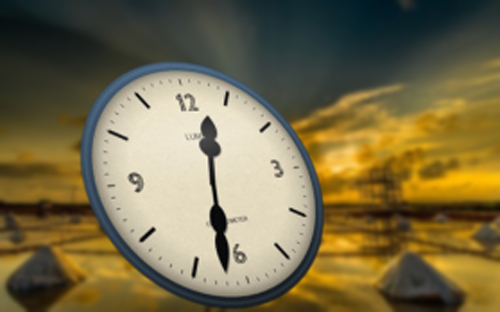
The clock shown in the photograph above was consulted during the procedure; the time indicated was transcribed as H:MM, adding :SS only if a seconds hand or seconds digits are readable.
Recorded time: 12:32
